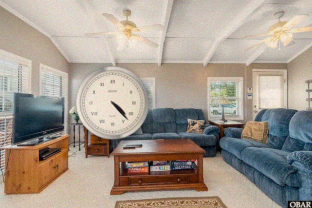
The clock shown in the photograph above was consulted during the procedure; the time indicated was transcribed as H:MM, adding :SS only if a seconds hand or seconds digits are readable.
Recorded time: 4:23
